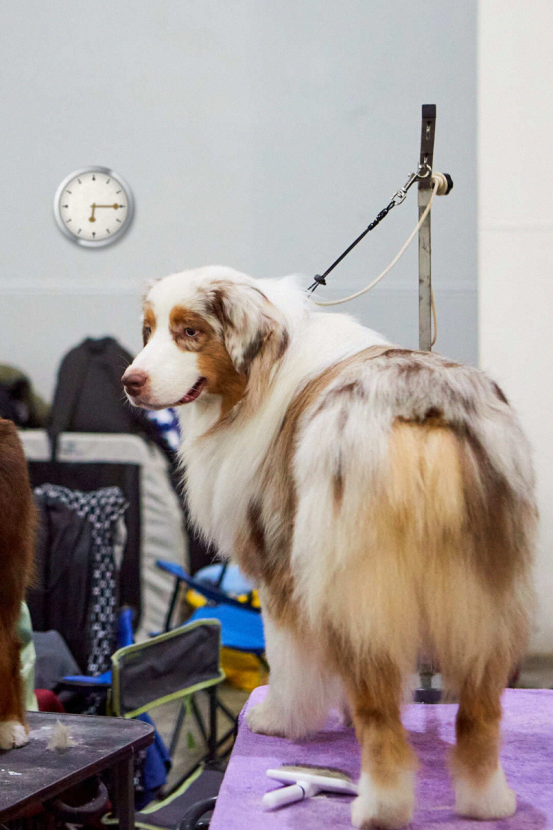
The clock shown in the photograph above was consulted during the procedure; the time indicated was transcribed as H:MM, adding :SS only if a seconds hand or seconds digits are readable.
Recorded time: 6:15
